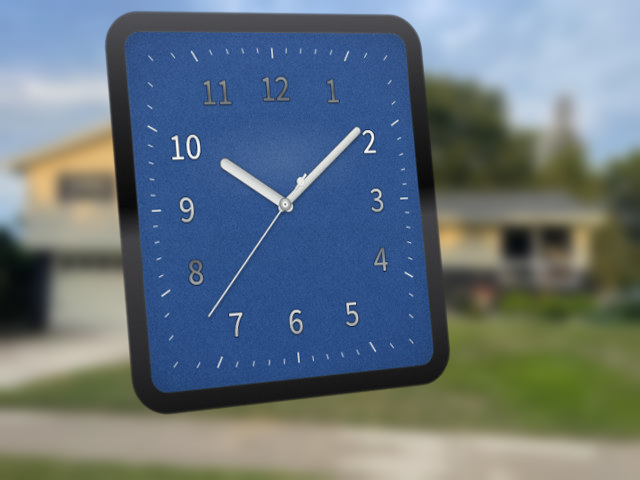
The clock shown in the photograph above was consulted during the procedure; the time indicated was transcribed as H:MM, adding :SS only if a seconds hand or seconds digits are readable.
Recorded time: 10:08:37
